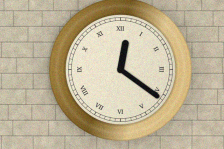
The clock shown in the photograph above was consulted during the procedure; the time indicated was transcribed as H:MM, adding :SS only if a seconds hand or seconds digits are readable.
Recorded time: 12:21
